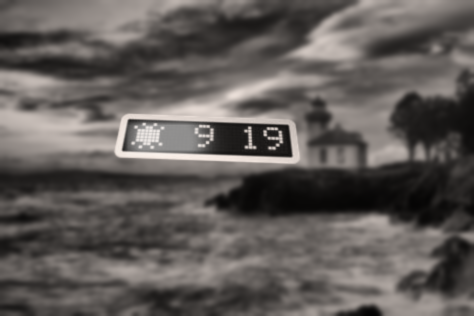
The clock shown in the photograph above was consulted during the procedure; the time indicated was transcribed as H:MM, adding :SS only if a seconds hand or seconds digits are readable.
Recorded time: 9:19
